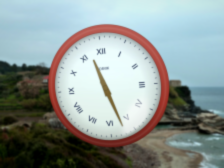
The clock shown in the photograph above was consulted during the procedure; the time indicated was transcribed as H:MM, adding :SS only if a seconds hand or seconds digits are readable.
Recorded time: 11:27
